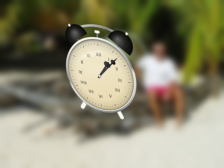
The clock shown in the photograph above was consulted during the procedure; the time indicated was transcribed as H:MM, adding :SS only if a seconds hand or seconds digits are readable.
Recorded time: 1:07
